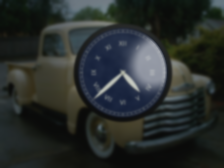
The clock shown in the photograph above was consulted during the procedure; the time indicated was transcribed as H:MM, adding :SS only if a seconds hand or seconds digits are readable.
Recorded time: 4:38
